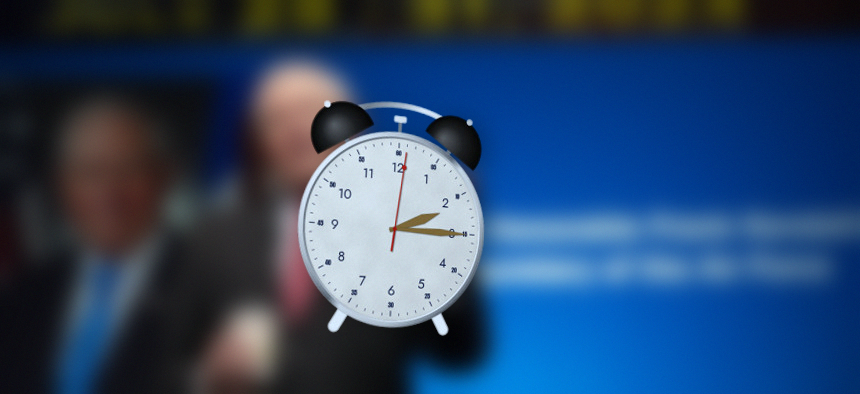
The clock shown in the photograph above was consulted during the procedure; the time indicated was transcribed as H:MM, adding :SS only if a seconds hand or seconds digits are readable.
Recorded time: 2:15:01
